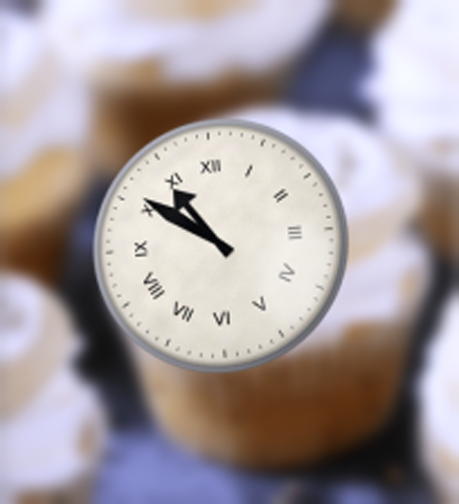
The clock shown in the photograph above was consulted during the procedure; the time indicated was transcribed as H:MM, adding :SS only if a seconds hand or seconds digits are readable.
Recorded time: 10:51
